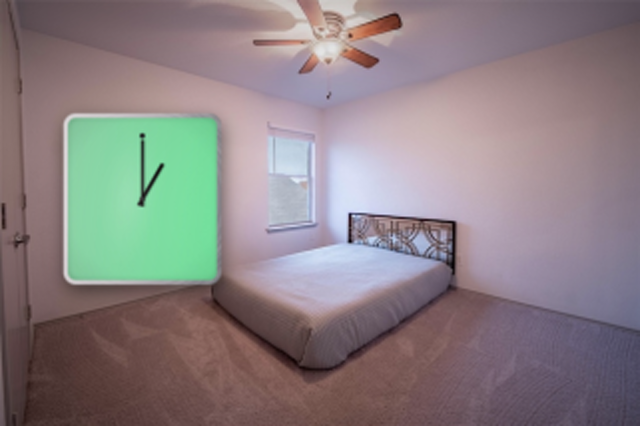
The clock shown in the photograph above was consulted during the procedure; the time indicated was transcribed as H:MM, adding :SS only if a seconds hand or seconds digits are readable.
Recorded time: 1:00
